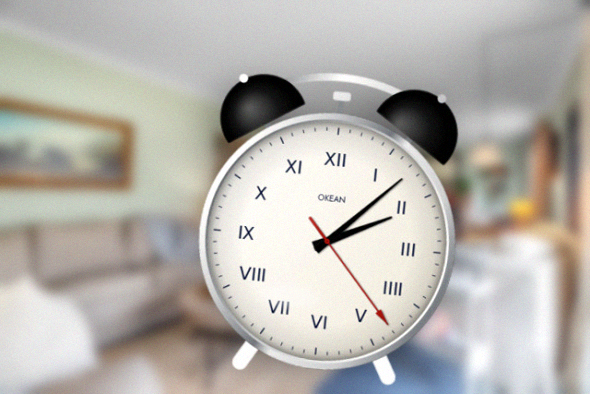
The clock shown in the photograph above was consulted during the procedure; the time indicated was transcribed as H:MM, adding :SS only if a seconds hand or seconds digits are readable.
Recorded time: 2:07:23
